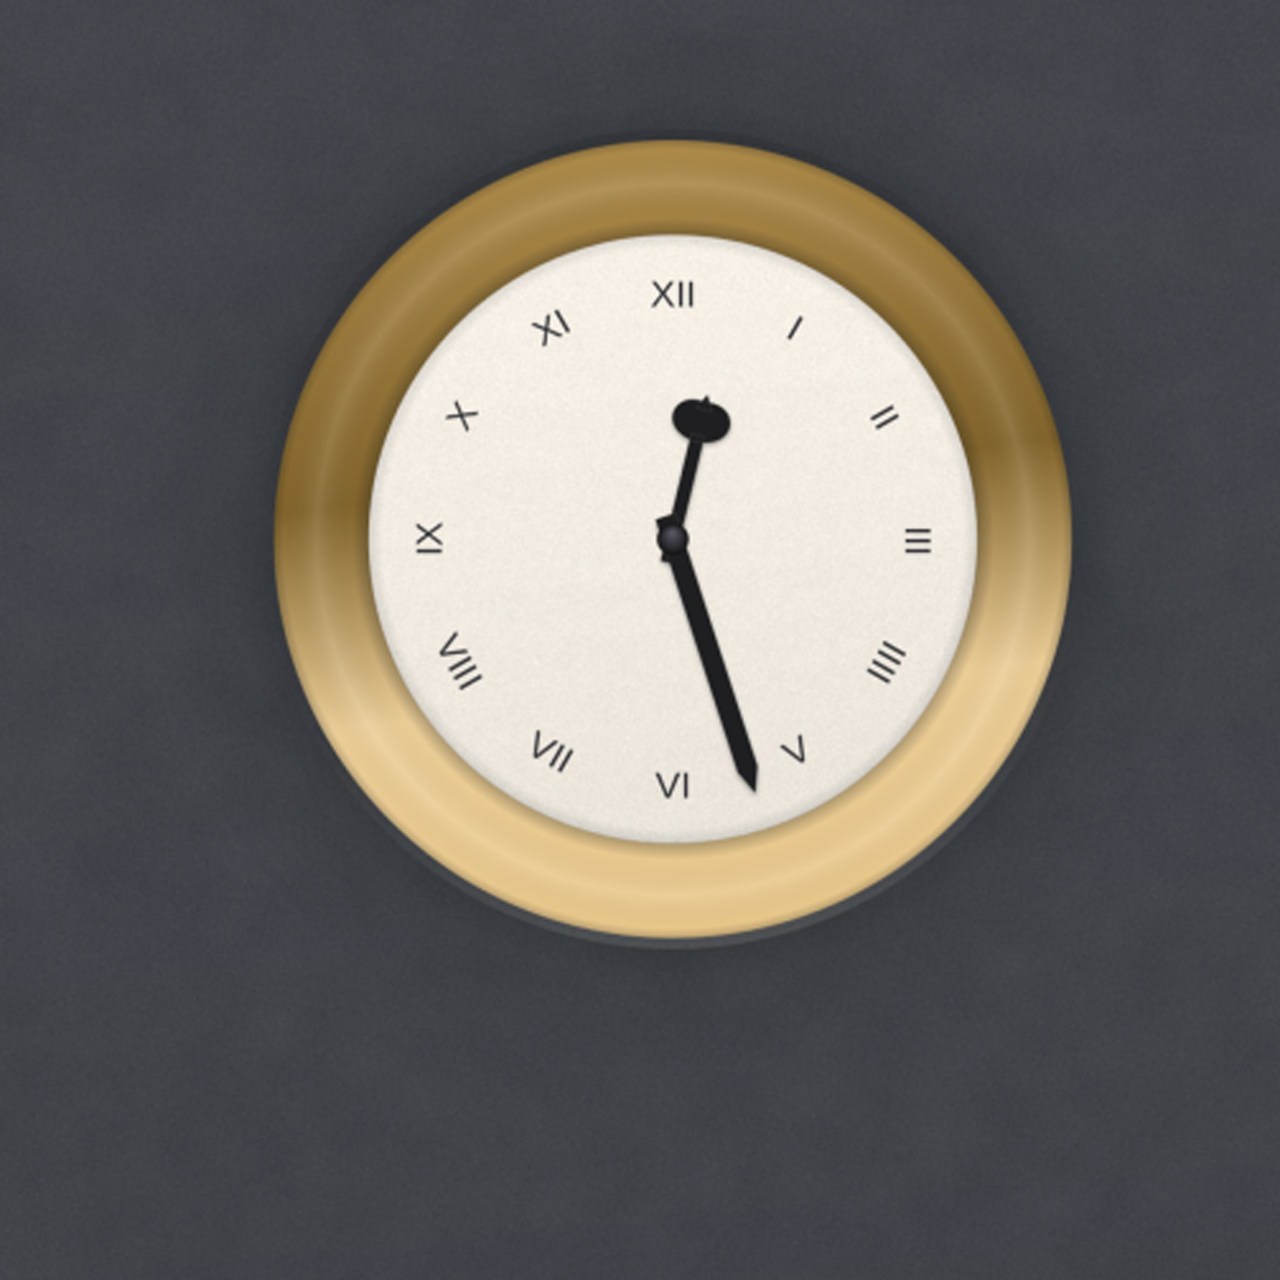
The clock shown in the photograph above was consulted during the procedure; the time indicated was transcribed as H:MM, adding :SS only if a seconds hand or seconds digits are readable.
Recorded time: 12:27
